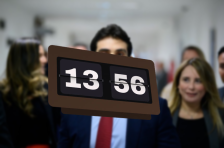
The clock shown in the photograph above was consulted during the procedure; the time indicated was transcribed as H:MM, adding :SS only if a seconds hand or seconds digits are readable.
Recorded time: 13:56
